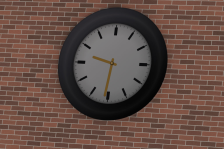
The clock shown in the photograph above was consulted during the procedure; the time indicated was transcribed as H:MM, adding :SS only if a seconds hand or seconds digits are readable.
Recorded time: 9:31
